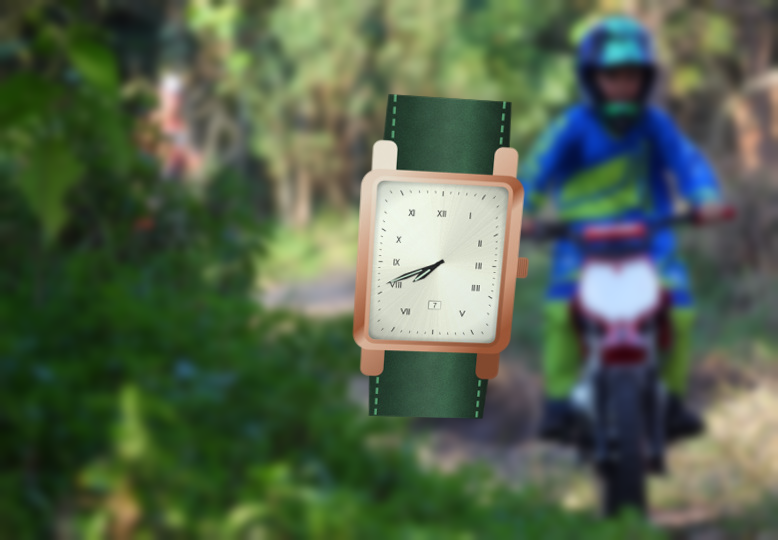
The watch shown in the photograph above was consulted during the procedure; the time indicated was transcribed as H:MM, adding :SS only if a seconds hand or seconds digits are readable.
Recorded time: 7:41
